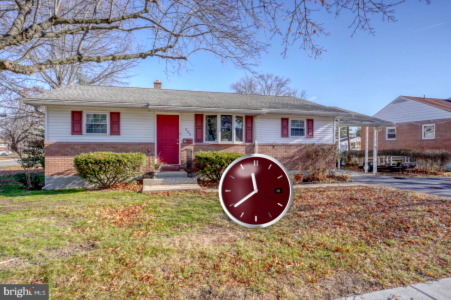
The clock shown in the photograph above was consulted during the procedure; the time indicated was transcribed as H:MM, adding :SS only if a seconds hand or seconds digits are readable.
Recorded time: 11:39
